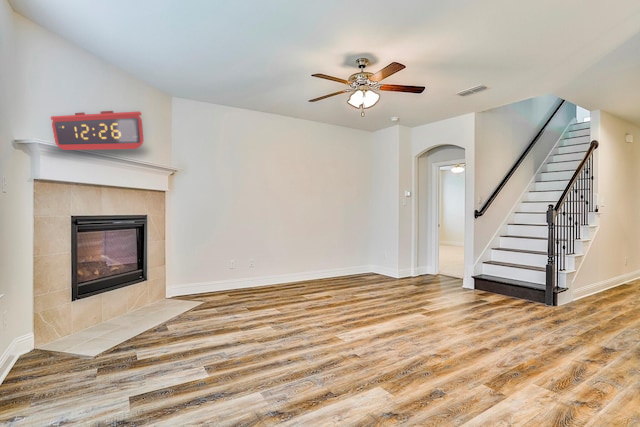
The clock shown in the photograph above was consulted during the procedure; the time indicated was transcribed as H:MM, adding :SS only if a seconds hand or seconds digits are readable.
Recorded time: 12:26
